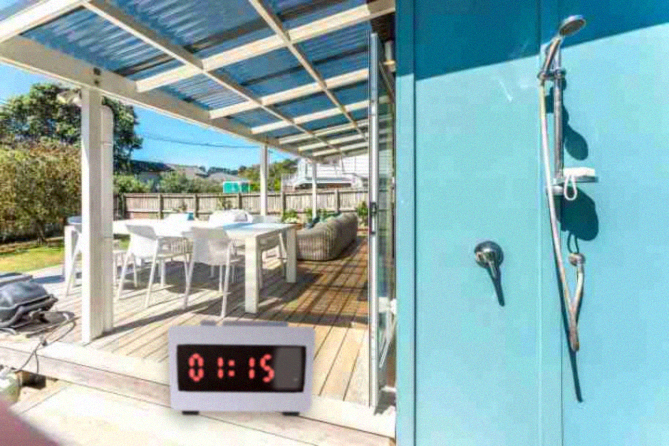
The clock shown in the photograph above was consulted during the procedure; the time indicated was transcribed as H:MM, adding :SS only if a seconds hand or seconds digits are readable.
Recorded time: 1:15
